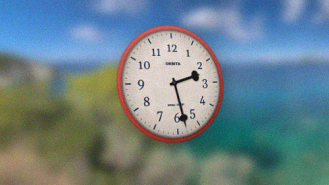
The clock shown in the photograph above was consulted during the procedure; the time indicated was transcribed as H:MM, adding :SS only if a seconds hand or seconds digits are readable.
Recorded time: 2:28
